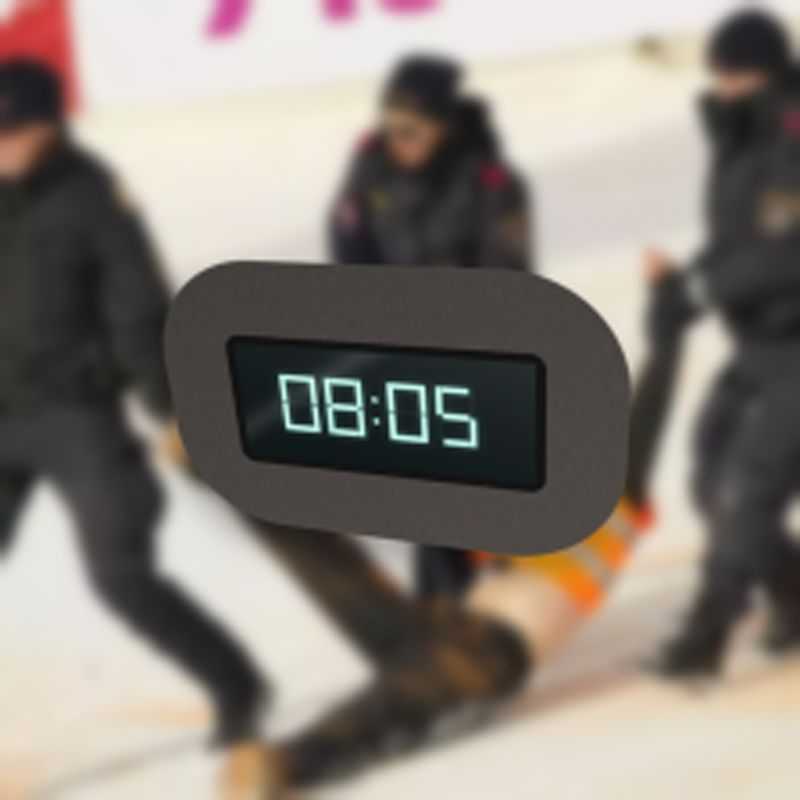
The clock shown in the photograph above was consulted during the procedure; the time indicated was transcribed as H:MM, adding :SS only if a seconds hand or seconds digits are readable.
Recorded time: 8:05
